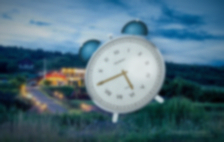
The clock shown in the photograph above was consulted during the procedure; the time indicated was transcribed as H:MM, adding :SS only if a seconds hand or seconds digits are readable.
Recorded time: 5:45
